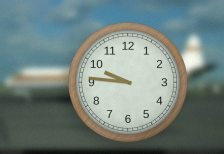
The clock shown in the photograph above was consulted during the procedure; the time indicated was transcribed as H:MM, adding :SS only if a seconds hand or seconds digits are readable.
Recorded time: 9:46
